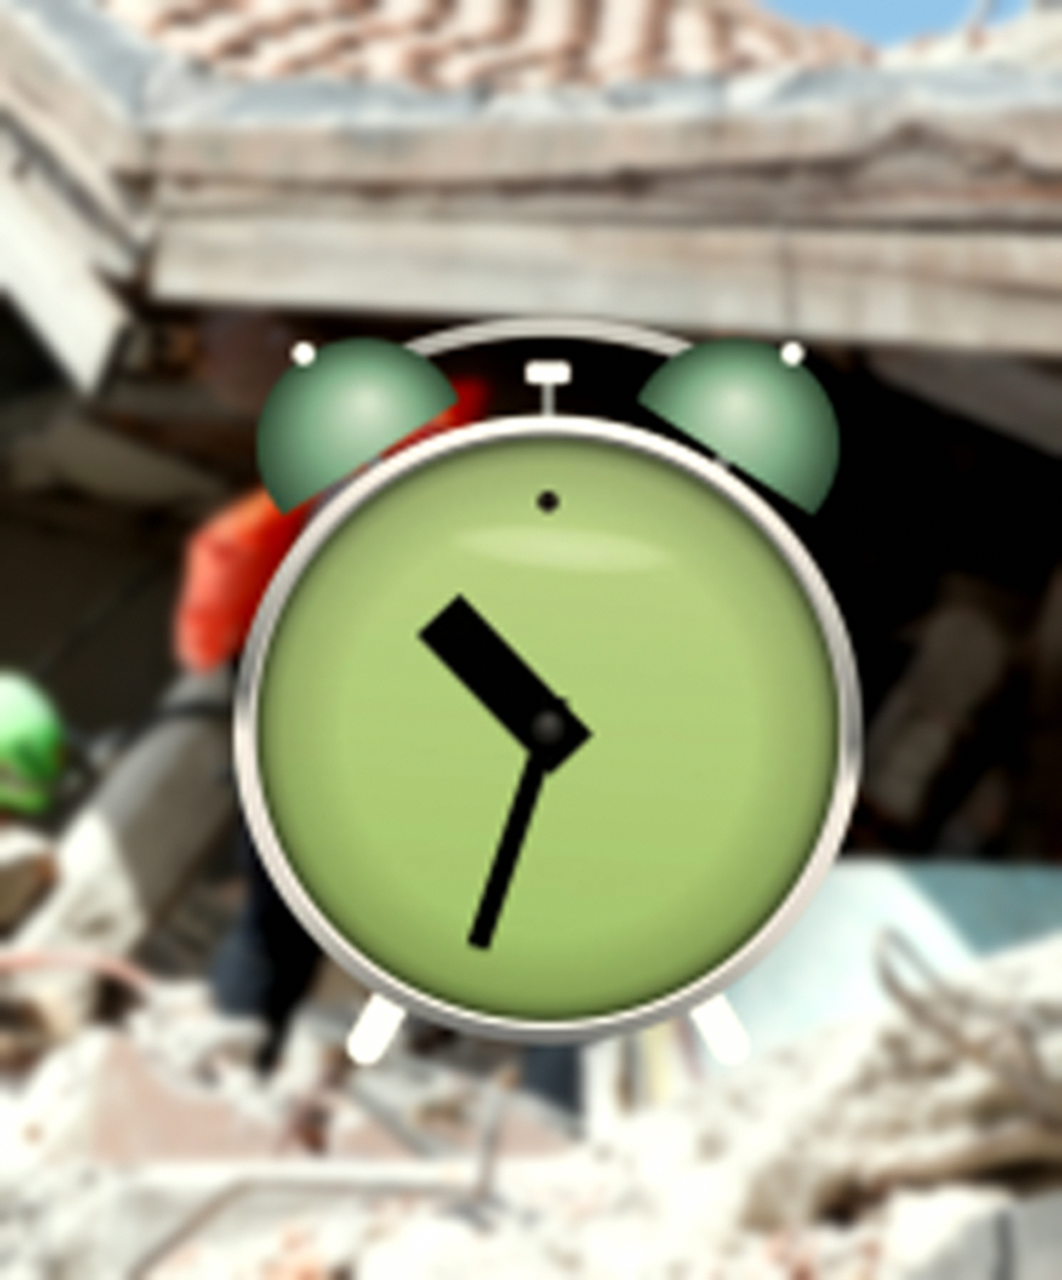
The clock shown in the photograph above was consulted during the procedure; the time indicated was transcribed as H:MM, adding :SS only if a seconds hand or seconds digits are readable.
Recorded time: 10:33
